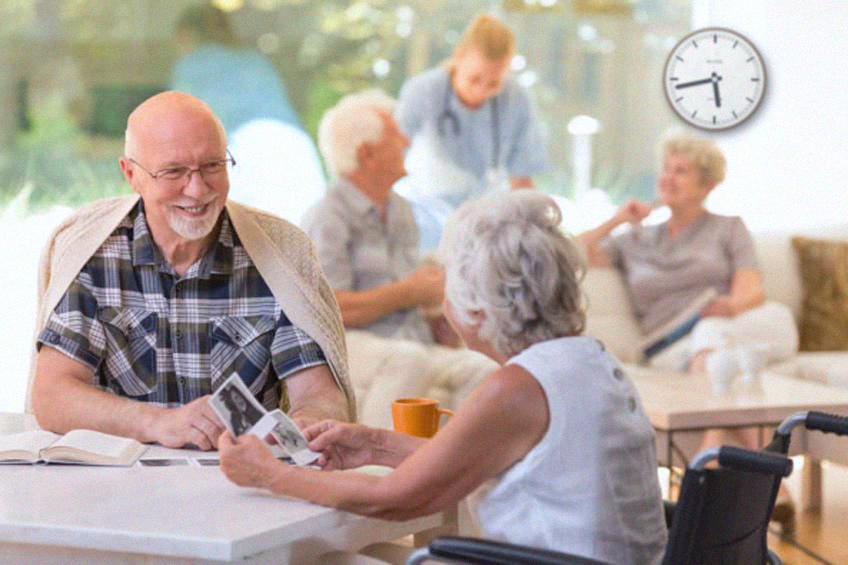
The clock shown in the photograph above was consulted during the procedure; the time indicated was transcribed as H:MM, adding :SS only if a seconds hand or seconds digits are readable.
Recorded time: 5:43
